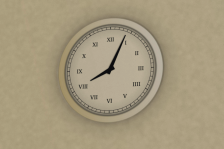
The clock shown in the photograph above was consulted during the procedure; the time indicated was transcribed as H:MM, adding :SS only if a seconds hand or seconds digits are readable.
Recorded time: 8:04
